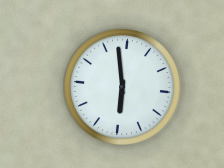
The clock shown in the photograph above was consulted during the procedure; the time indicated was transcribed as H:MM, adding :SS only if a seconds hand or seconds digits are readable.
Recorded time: 5:58
